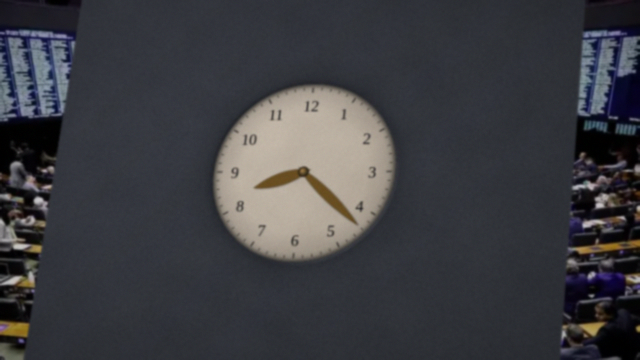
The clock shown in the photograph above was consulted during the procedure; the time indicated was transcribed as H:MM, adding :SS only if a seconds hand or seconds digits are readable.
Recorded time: 8:22
